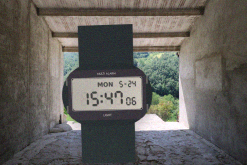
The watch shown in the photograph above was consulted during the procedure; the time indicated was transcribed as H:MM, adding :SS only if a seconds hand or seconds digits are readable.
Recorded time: 15:47:06
